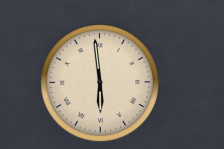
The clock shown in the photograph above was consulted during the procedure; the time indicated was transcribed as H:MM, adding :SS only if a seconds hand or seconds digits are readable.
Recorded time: 5:59
